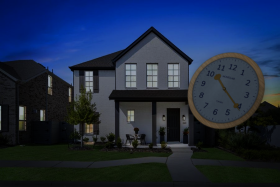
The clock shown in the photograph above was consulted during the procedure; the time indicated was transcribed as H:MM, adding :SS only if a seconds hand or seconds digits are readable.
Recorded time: 10:21
